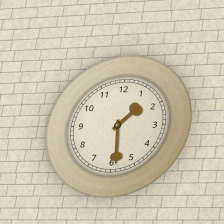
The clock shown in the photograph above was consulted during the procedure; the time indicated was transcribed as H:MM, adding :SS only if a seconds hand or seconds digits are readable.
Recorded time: 1:29
